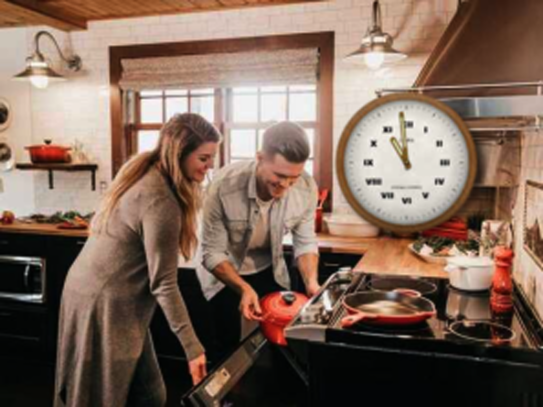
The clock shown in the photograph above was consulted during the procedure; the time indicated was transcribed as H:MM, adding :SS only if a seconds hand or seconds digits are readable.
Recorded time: 10:59
